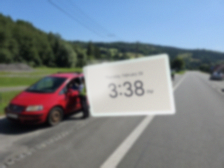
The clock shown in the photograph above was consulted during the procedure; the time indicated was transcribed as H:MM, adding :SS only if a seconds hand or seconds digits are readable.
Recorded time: 3:38
